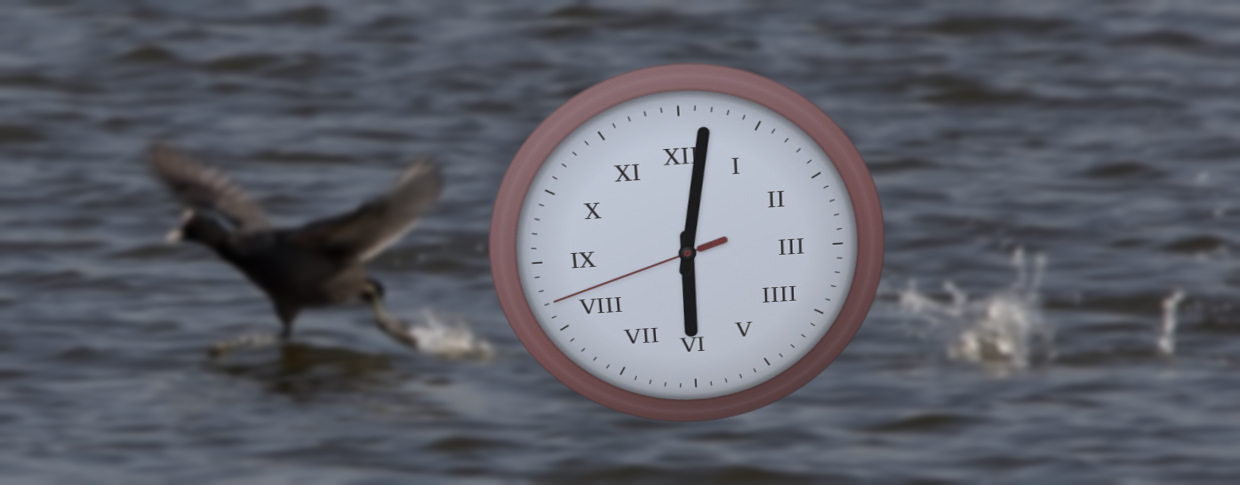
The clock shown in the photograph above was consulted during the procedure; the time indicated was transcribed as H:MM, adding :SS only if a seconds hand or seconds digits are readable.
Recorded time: 6:01:42
